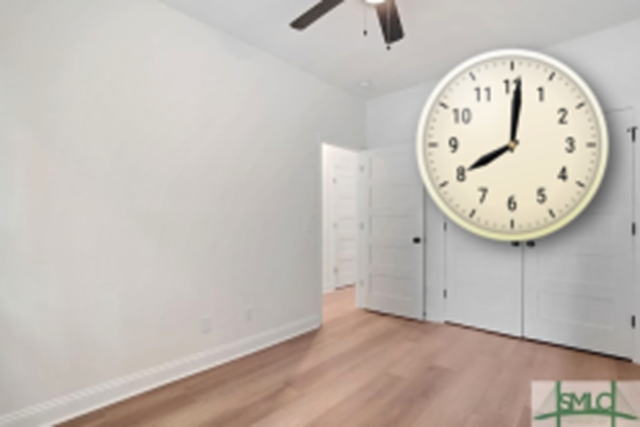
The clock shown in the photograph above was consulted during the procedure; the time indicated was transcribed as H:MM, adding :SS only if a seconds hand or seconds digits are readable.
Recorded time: 8:01
